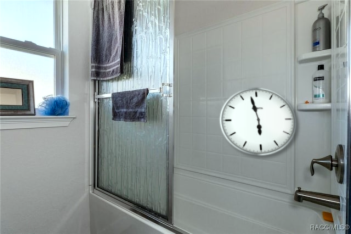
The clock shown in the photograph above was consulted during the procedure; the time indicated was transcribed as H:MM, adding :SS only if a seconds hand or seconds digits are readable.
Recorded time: 5:58
